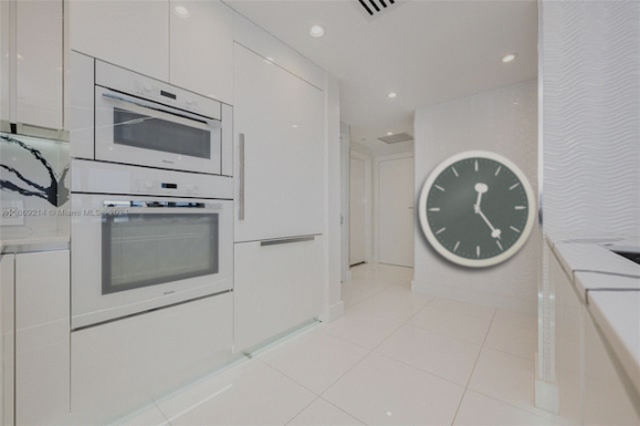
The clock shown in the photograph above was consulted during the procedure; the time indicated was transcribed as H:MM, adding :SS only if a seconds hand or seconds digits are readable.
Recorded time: 12:24
